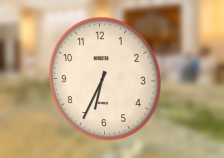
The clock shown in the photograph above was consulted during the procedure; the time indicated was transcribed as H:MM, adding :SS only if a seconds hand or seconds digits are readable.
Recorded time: 6:35
